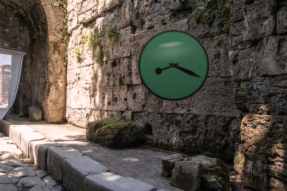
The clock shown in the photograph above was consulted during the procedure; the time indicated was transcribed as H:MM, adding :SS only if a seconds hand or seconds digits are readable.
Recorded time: 8:19
